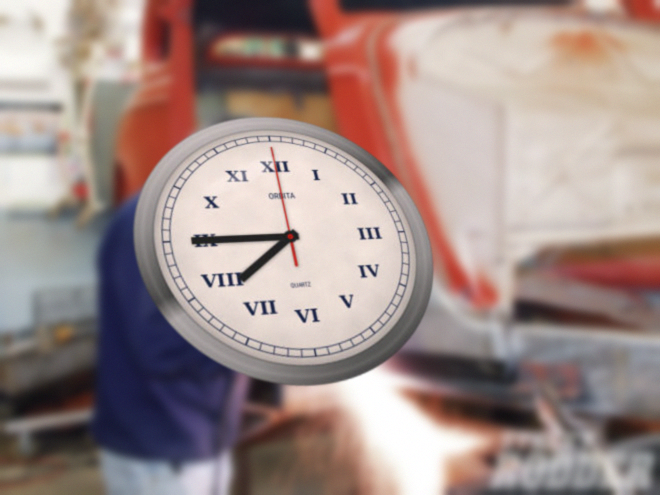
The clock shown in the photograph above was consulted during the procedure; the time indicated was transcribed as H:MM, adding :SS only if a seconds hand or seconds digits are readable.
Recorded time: 7:45:00
